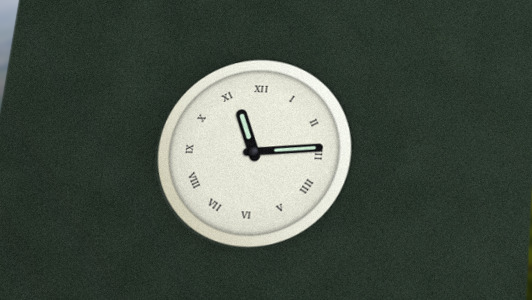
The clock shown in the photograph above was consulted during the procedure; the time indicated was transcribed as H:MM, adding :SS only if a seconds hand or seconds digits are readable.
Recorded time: 11:14
